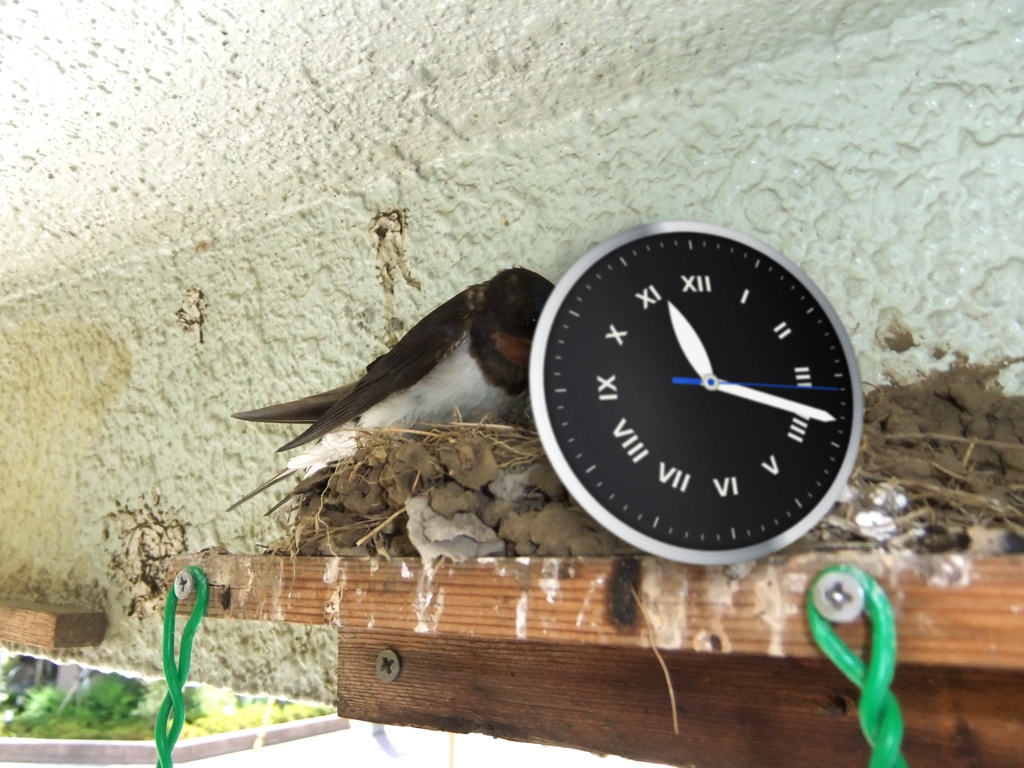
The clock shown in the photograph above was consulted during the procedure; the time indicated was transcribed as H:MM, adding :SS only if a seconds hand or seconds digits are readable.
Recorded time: 11:18:16
